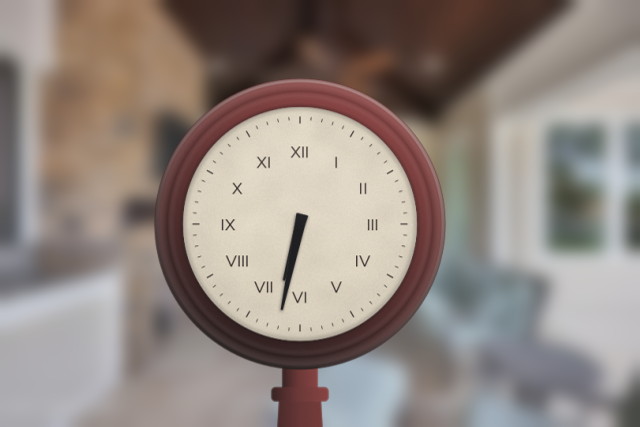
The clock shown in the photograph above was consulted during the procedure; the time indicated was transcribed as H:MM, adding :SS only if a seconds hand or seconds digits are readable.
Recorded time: 6:32
